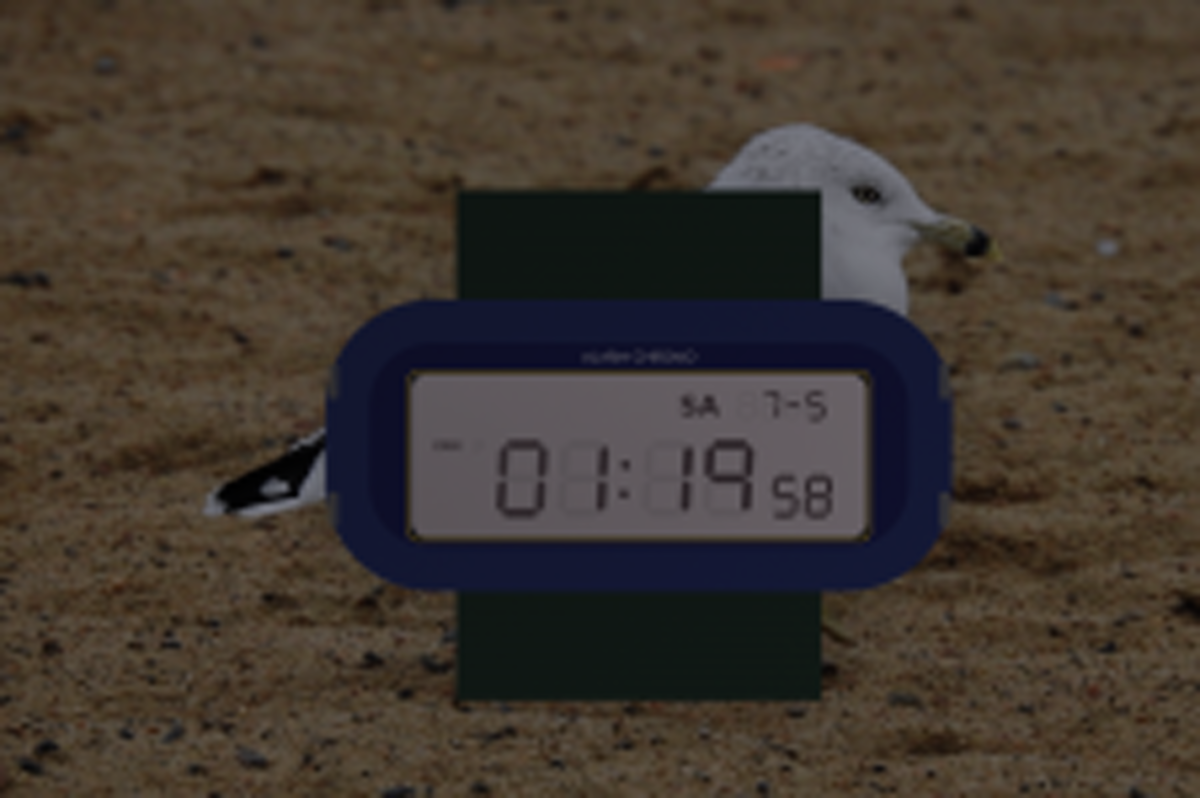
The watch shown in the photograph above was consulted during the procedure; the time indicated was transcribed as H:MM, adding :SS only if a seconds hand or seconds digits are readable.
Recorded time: 1:19:58
